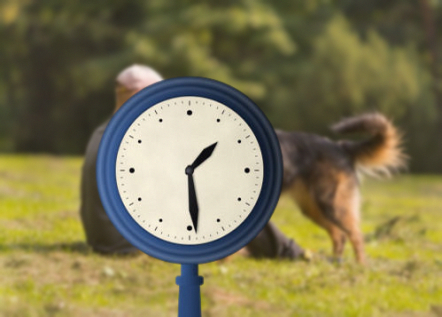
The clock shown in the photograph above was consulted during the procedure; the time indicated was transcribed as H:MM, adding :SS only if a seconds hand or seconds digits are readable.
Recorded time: 1:29
